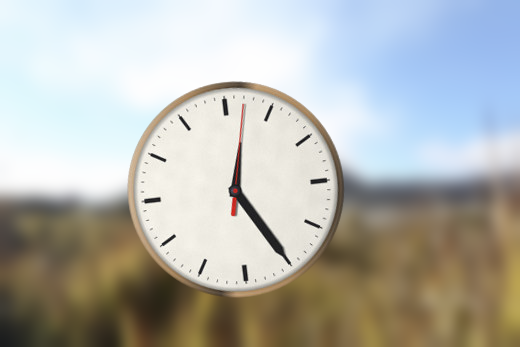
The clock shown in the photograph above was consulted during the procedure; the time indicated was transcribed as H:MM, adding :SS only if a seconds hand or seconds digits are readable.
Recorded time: 12:25:02
